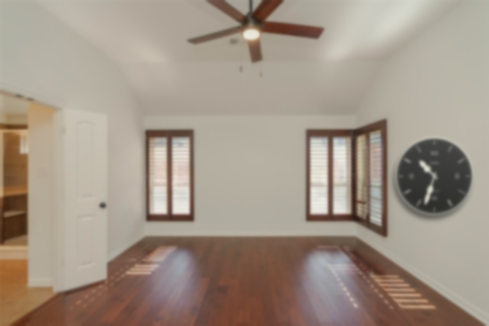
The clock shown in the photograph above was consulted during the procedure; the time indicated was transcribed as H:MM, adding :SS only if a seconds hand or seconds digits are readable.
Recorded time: 10:33
